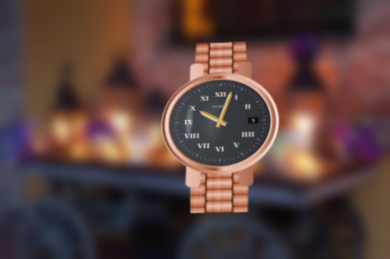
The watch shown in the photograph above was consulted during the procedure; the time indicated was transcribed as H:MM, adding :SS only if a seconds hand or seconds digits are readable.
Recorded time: 10:03
